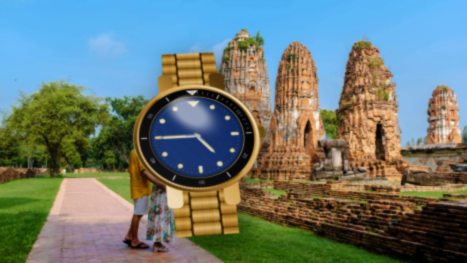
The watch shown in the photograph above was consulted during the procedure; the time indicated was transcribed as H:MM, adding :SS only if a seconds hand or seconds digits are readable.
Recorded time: 4:45
